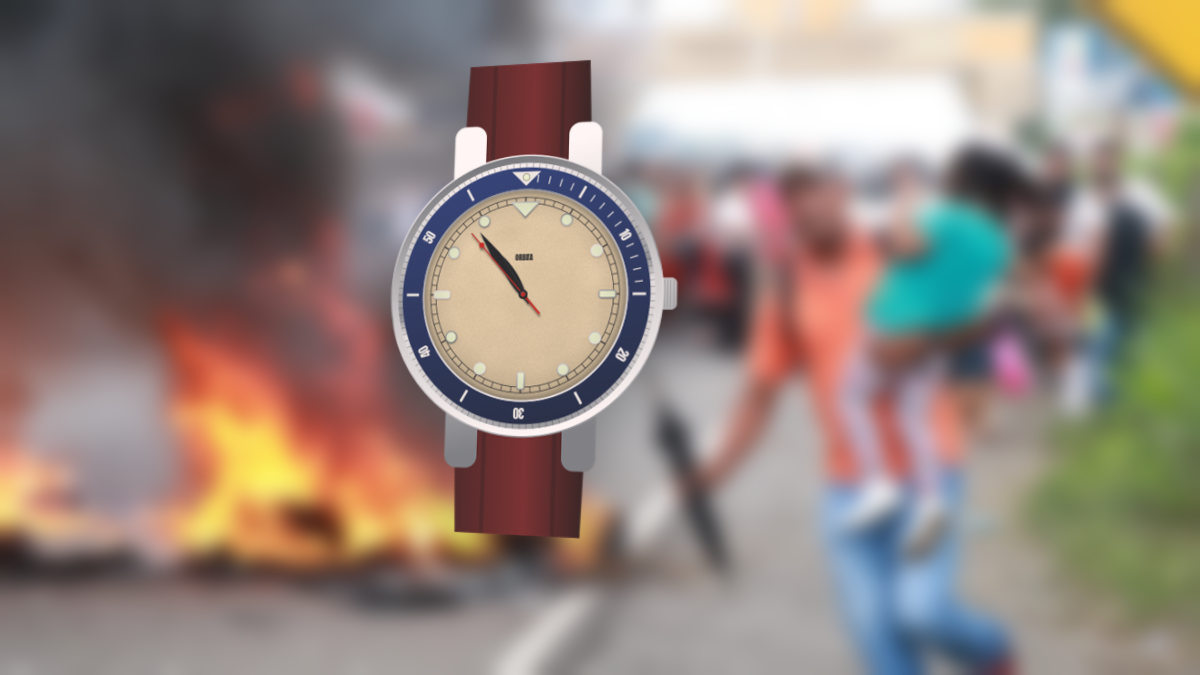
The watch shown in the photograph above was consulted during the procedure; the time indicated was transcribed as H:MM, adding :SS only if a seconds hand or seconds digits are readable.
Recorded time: 10:53:53
